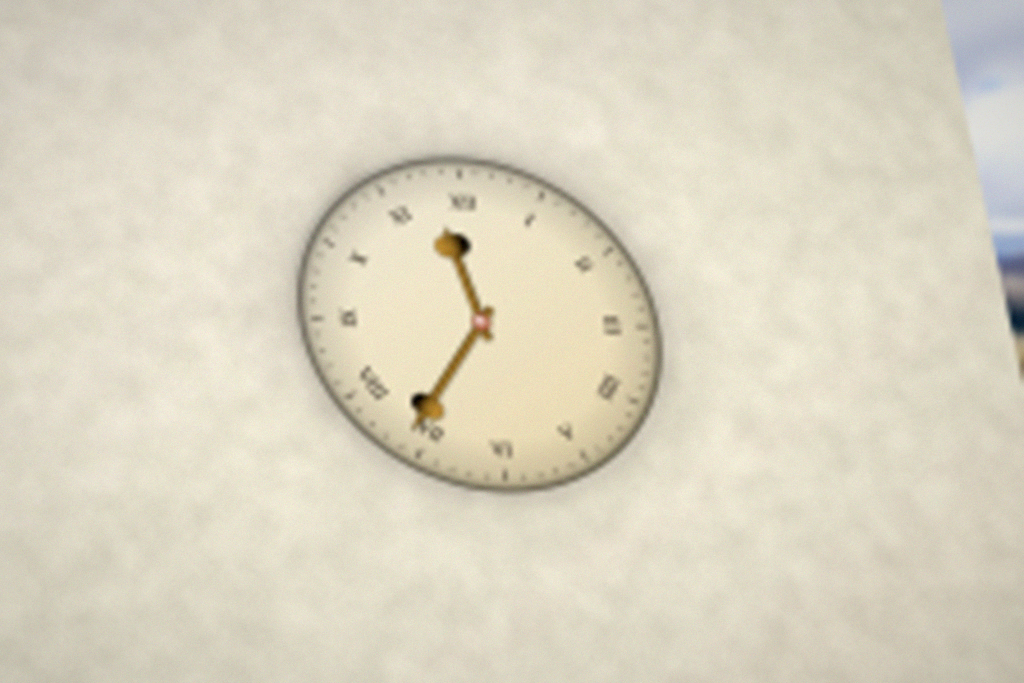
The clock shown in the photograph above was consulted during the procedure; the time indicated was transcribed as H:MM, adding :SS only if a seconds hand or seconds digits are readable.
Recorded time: 11:36
